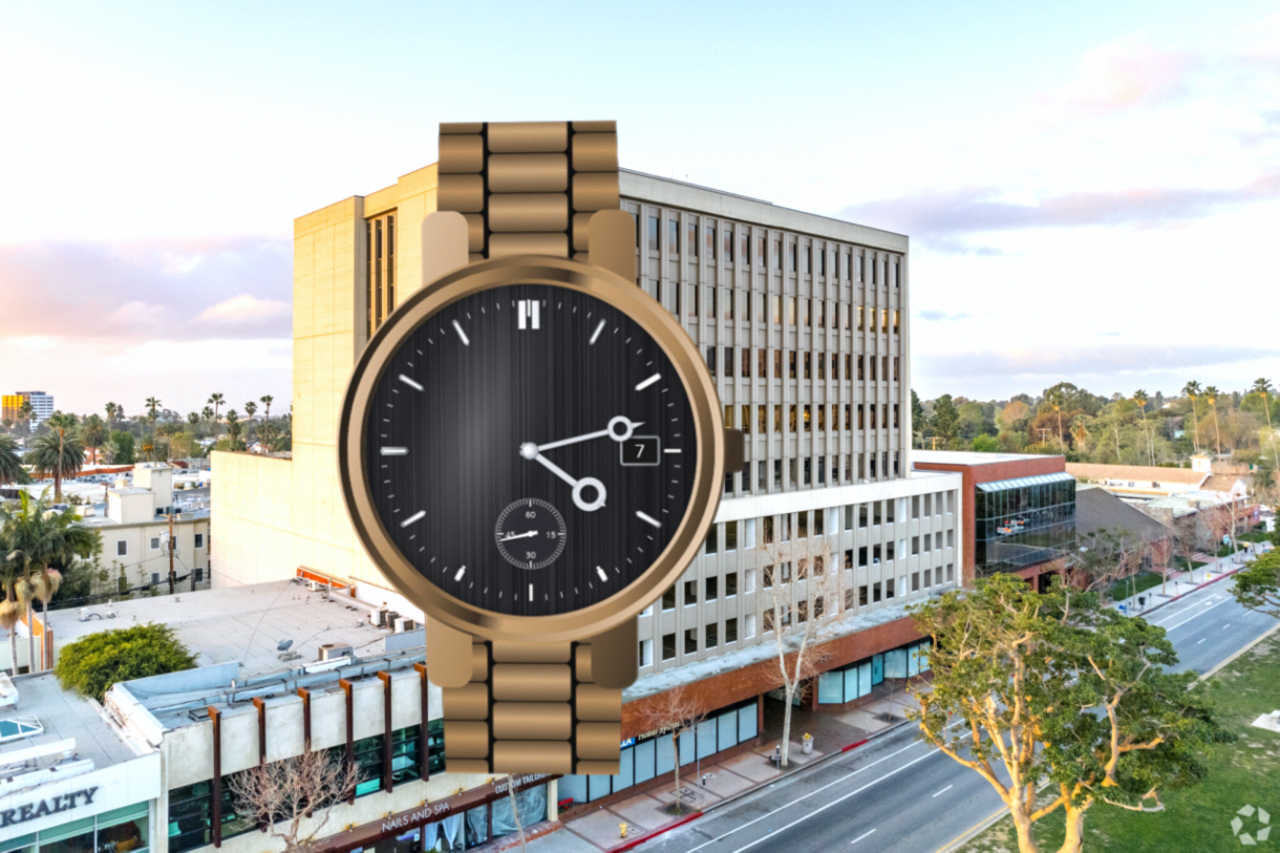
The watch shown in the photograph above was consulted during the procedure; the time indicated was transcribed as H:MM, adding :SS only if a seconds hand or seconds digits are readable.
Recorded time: 4:12:43
